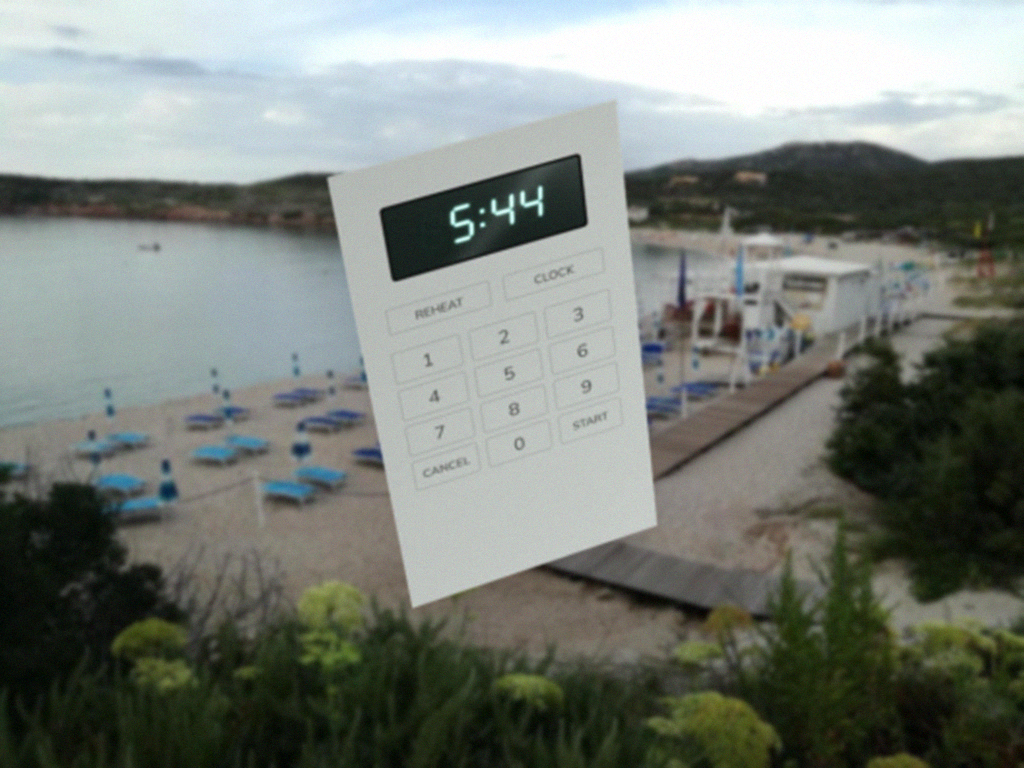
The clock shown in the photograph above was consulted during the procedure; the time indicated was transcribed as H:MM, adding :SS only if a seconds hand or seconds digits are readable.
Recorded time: 5:44
